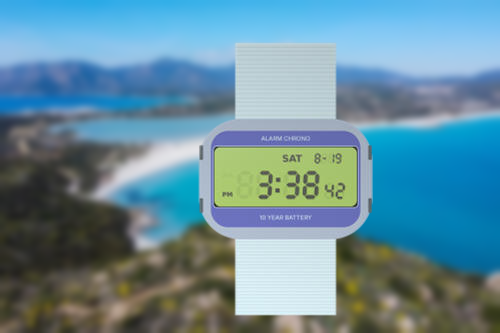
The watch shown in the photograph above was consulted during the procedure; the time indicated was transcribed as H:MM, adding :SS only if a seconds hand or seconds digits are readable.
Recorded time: 3:38:42
